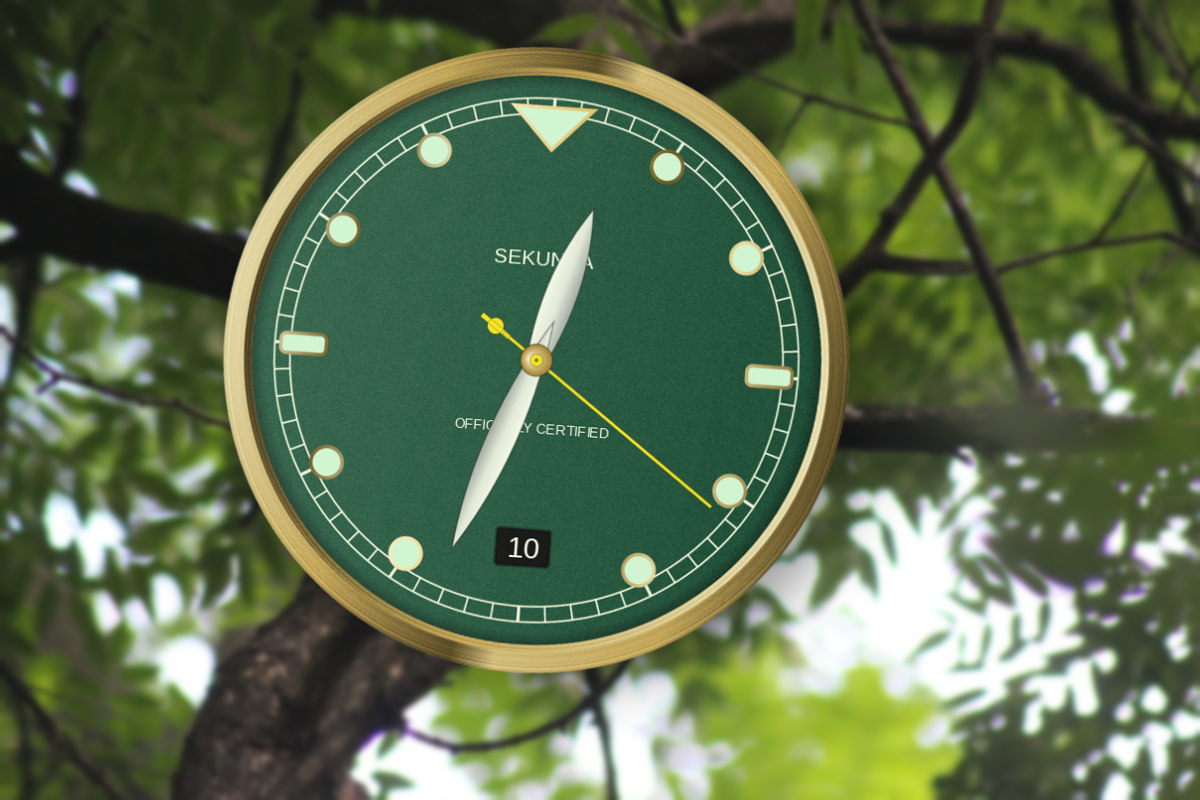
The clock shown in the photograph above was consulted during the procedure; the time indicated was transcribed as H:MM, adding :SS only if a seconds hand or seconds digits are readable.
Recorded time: 12:33:21
